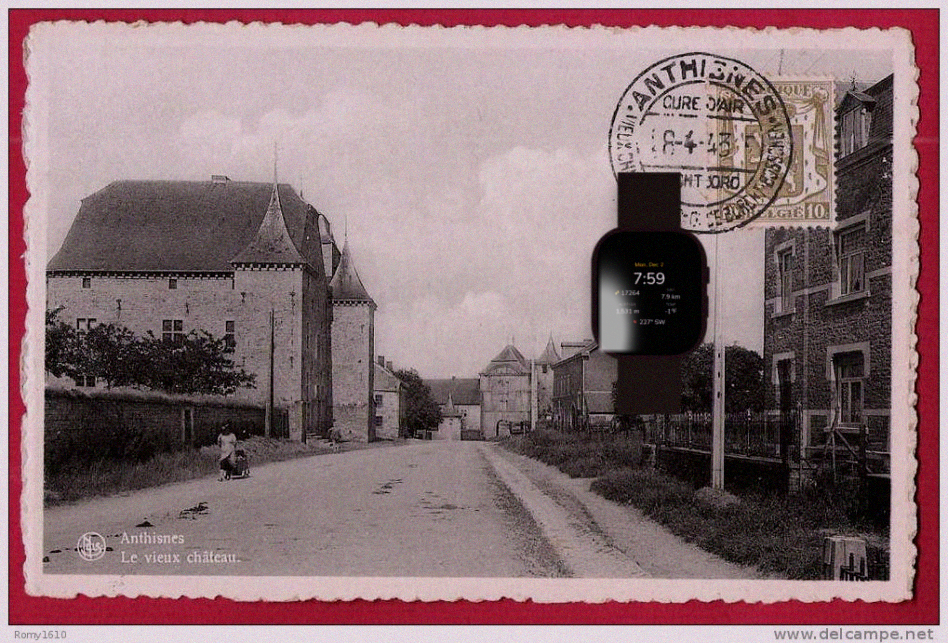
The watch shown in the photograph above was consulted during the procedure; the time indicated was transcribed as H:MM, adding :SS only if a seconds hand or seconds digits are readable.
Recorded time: 7:59
